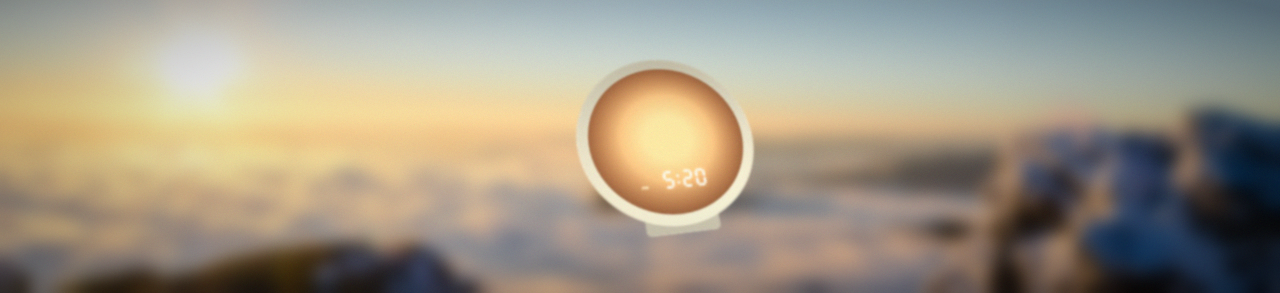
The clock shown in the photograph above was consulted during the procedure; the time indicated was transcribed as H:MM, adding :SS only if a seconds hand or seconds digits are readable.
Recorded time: 5:20
